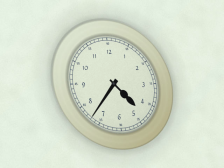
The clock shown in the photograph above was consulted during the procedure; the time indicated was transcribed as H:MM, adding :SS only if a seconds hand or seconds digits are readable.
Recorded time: 4:37
